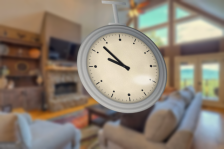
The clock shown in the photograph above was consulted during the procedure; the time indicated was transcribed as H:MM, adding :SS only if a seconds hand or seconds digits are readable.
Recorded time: 9:53
